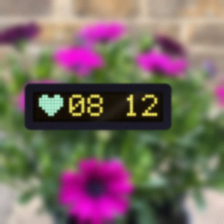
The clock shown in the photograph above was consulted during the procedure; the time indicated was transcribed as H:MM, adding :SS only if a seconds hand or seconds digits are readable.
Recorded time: 8:12
